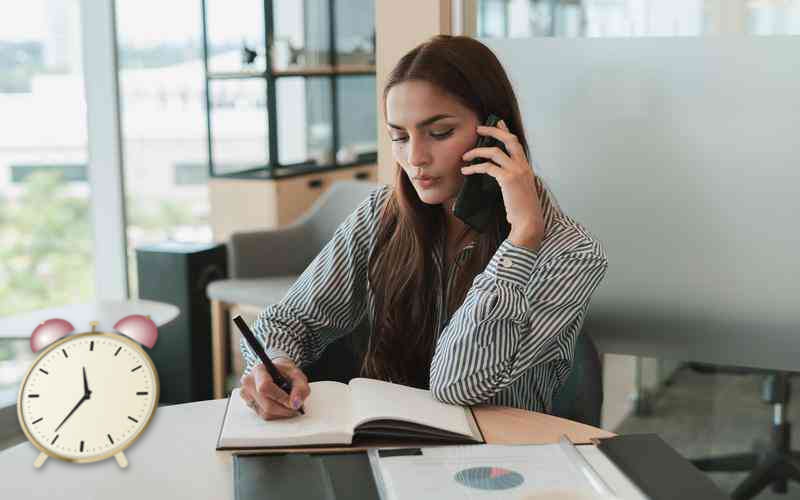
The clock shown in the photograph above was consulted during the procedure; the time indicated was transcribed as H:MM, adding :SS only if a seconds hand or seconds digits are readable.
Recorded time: 11:36
